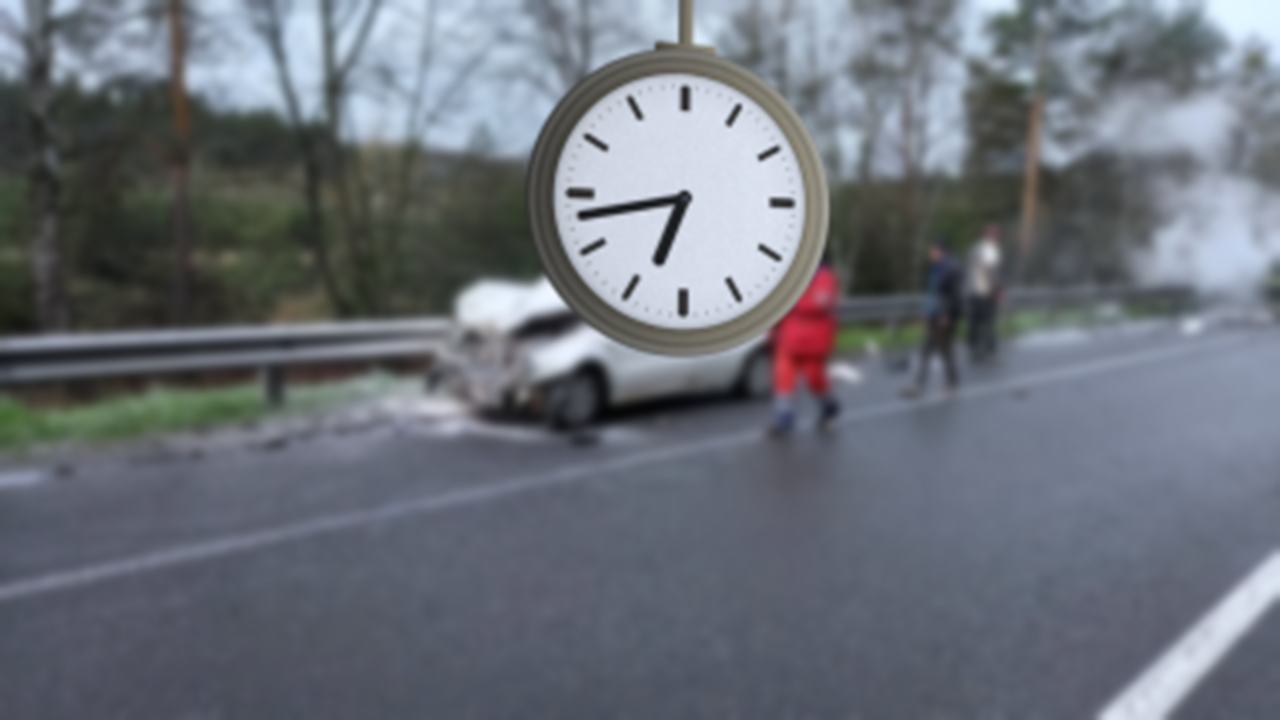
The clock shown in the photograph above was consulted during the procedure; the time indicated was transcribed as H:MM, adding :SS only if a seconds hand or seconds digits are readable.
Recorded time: 6:43
